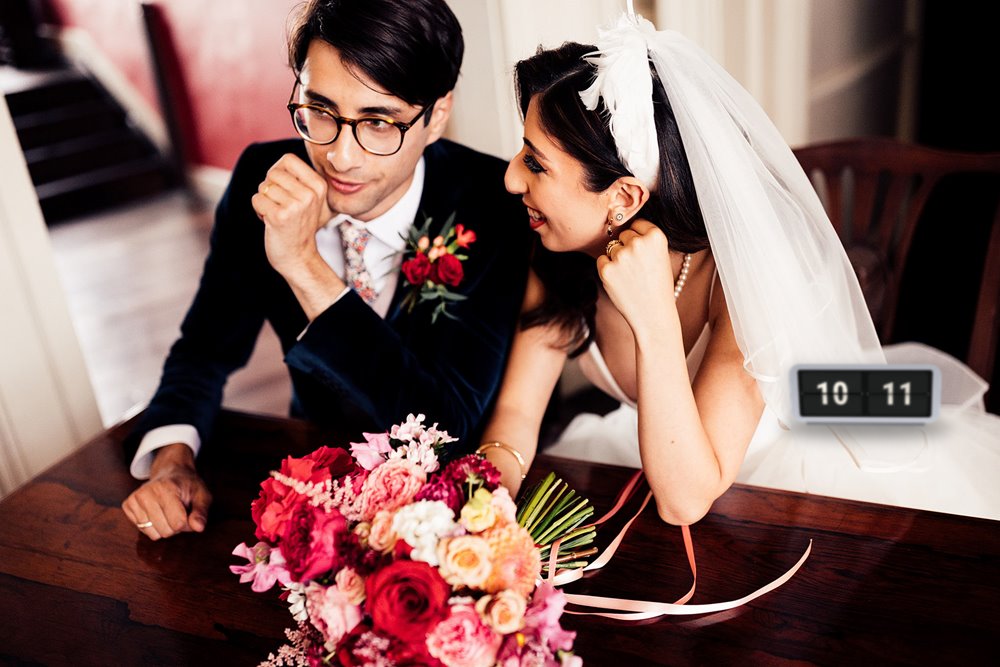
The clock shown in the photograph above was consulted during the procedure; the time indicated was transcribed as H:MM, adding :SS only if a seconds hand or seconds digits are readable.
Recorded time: 10:11
